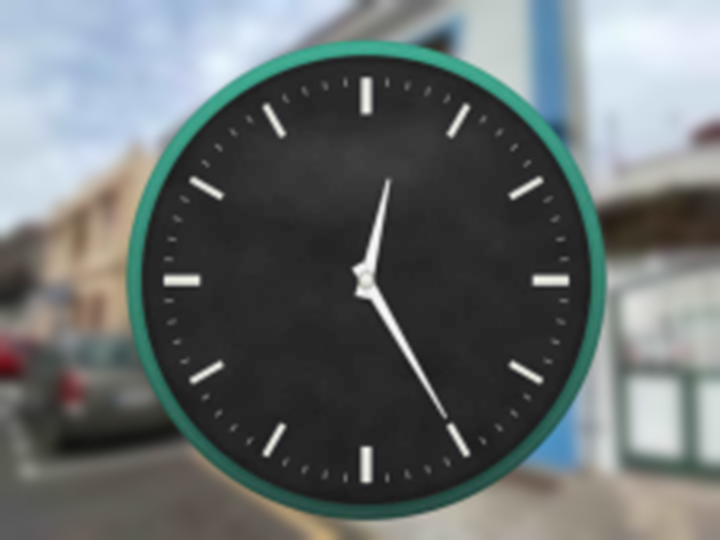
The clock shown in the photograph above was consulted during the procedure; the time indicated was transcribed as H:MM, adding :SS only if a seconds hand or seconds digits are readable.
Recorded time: 12:25
